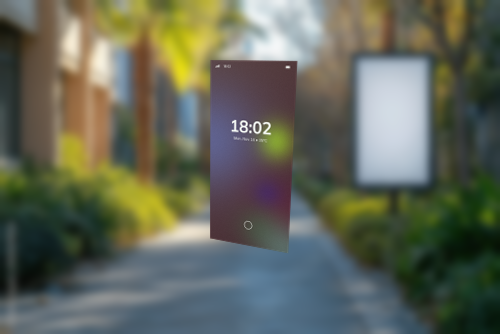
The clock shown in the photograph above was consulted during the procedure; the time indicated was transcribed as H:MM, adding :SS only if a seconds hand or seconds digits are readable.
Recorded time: 18:02
